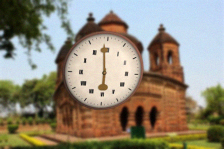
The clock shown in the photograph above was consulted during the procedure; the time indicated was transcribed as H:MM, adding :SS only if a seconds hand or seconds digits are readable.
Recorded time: 5:59
